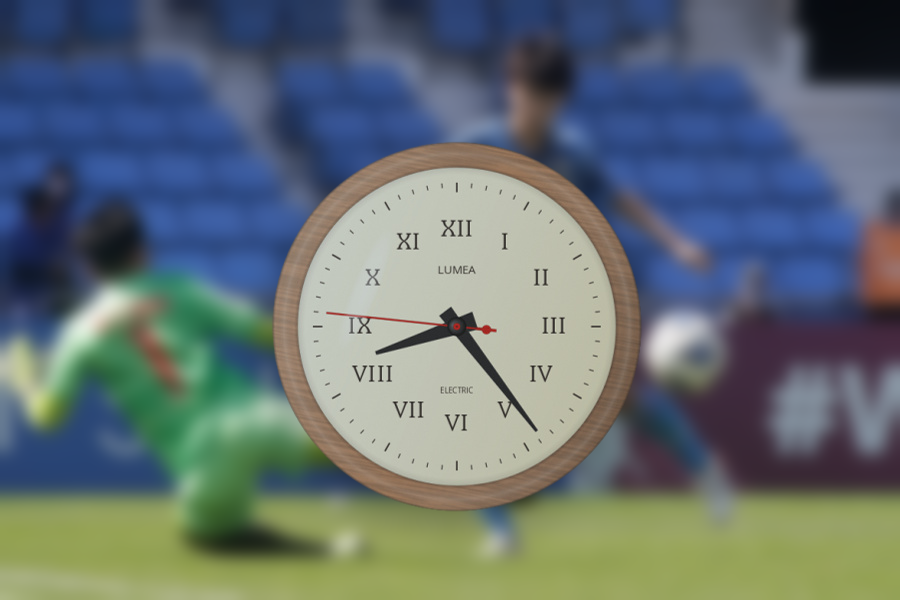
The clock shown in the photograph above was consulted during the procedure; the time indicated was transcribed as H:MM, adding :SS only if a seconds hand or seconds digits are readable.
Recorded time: 8:23:46
